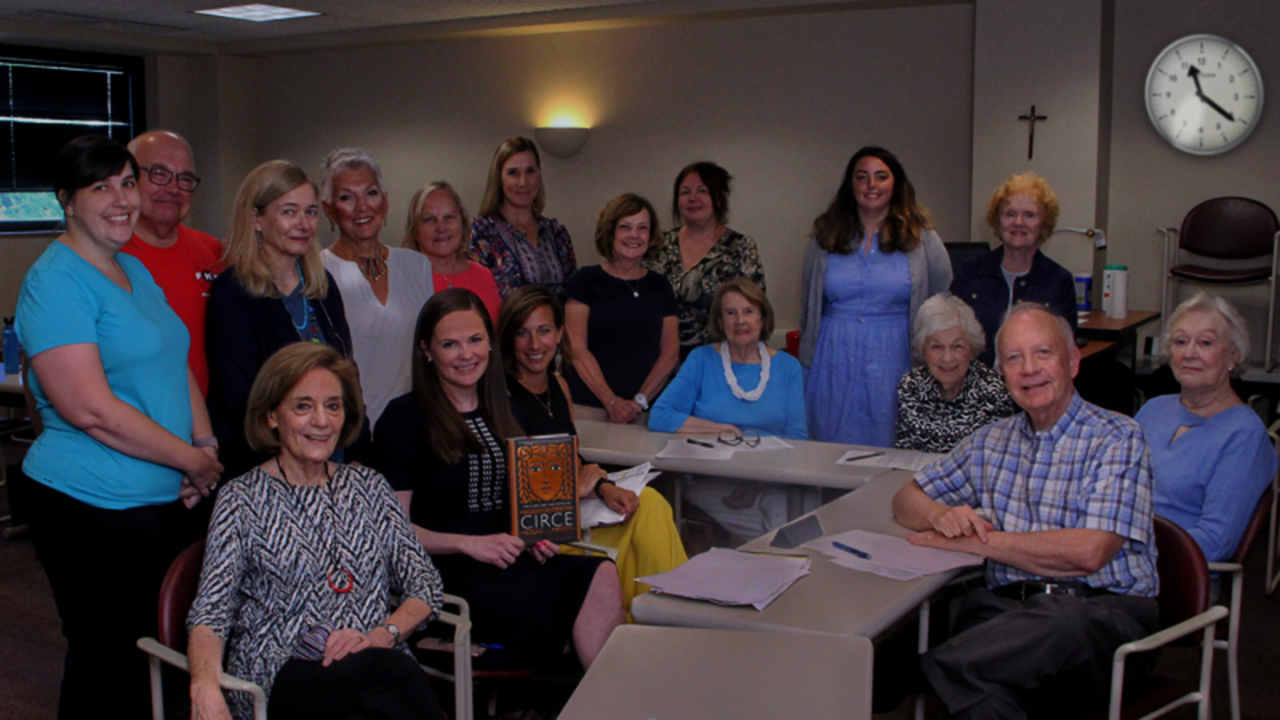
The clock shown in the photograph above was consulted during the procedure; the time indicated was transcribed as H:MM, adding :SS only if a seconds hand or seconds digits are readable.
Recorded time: 11:21
